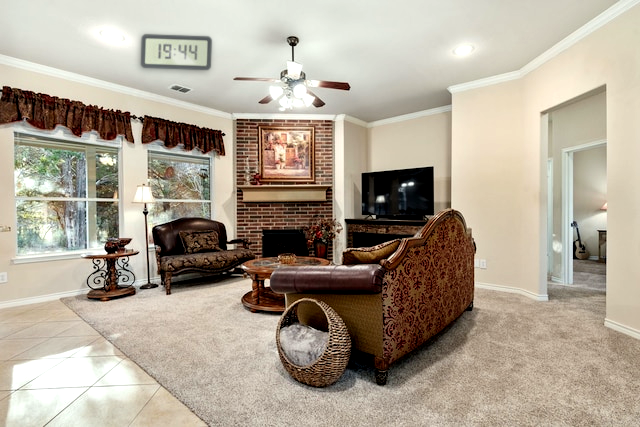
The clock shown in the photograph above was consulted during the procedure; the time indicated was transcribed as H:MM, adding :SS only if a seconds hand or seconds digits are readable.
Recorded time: 19:44
